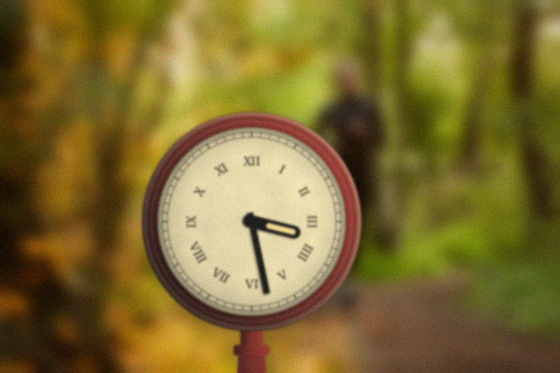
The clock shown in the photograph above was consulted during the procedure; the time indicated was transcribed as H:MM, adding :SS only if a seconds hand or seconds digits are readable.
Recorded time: 3:28
